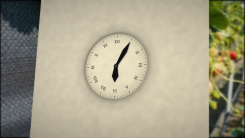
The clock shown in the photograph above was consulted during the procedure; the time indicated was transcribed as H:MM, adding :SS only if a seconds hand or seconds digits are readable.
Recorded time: 6:05
